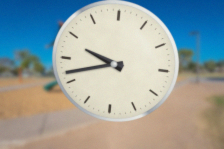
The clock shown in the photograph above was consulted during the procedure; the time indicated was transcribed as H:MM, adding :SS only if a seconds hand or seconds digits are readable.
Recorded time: 9:42
